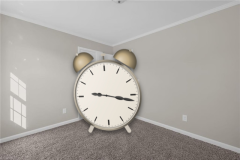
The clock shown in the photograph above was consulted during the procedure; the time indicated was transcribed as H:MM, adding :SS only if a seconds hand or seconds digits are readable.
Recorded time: 9:17
